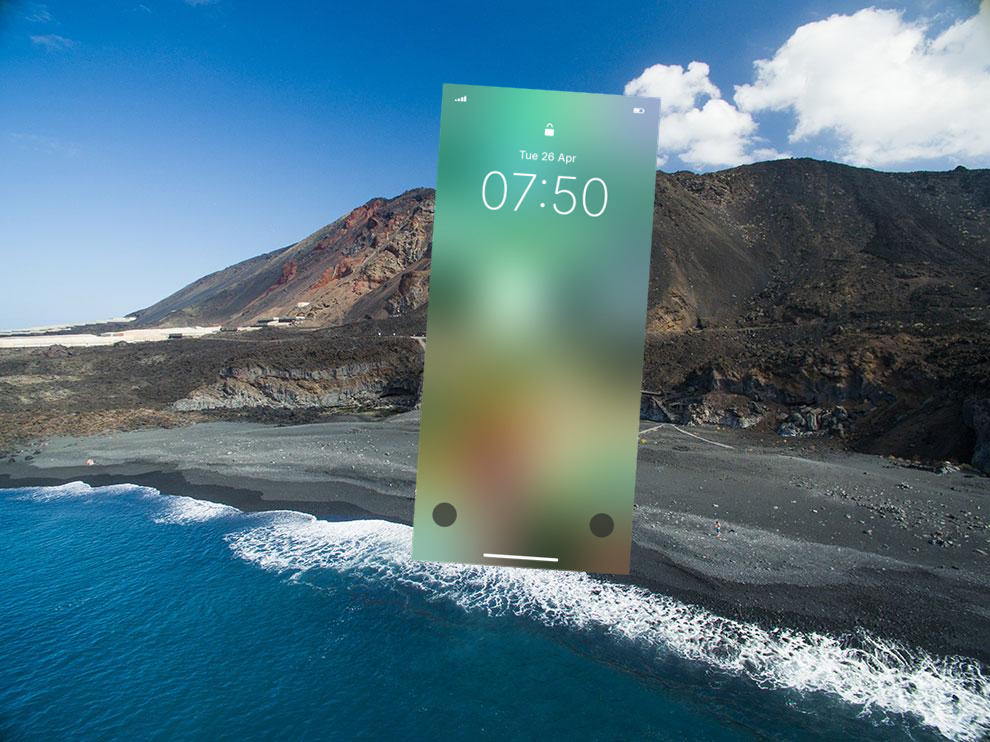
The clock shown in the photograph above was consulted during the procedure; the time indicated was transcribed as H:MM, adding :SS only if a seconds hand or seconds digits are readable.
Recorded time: 7:50
